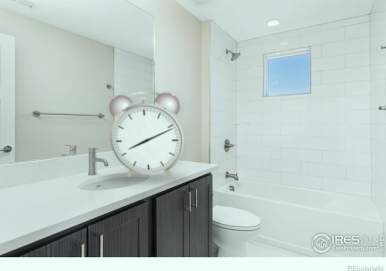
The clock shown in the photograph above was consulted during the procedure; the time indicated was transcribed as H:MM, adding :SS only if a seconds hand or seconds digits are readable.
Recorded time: 8:11
